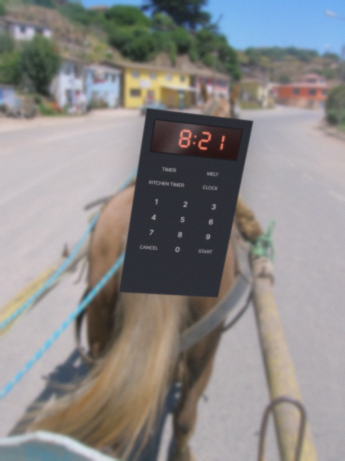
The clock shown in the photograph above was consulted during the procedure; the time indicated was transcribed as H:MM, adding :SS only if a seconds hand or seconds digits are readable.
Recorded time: 8:21
